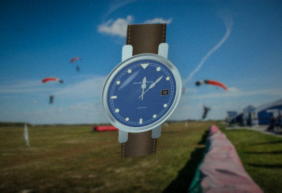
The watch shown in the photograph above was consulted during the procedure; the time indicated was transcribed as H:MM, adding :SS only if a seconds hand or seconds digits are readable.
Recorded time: 12:08
